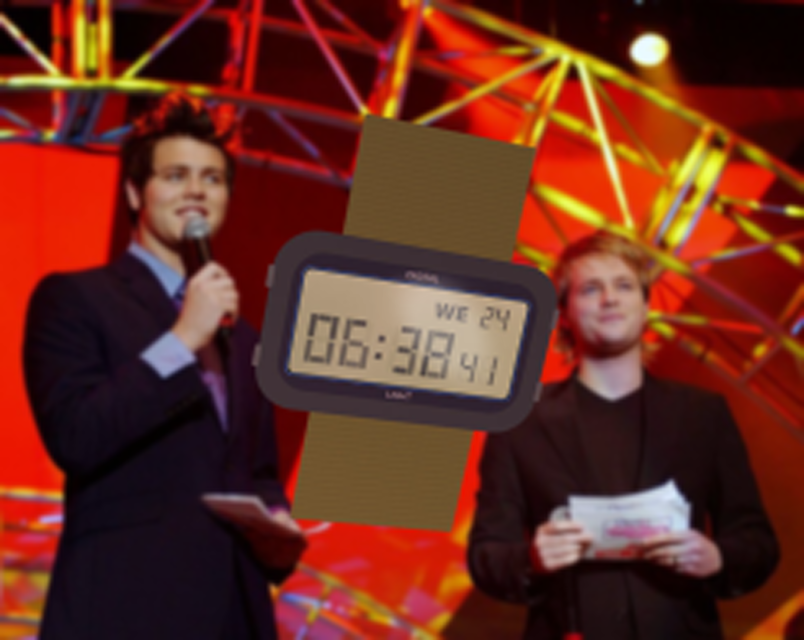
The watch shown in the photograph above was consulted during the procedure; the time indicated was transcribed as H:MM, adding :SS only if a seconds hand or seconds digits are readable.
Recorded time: 6:38:41
